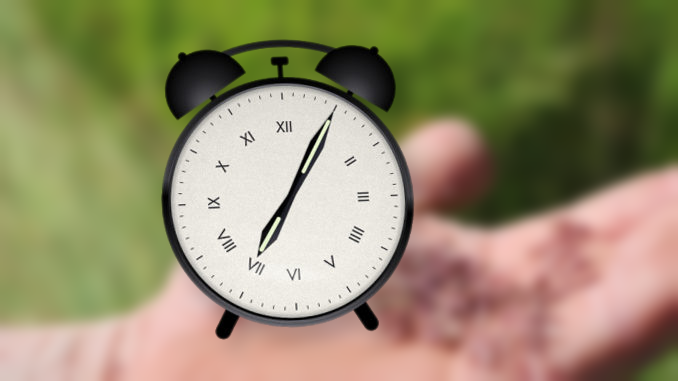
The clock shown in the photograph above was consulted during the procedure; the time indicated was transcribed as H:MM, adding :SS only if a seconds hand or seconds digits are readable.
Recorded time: 7:05
